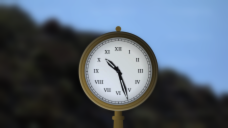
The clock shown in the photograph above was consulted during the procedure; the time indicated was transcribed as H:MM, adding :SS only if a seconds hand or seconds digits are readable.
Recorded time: 10:27
